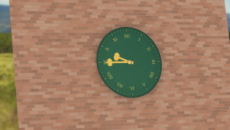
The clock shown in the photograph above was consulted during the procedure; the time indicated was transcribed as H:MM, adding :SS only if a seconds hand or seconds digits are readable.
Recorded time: 9:45
